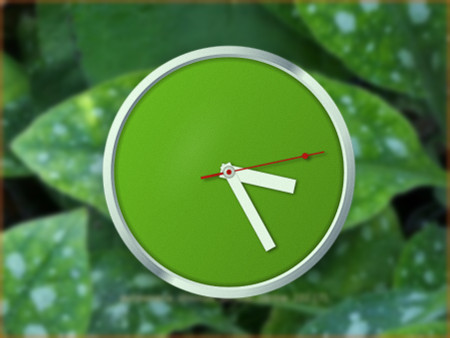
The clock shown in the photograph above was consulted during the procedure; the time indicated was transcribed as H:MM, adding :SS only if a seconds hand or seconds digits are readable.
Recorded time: 3:25:13
